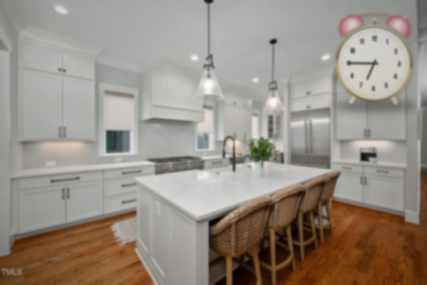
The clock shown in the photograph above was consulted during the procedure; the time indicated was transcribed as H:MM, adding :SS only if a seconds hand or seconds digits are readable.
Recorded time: 6:45
